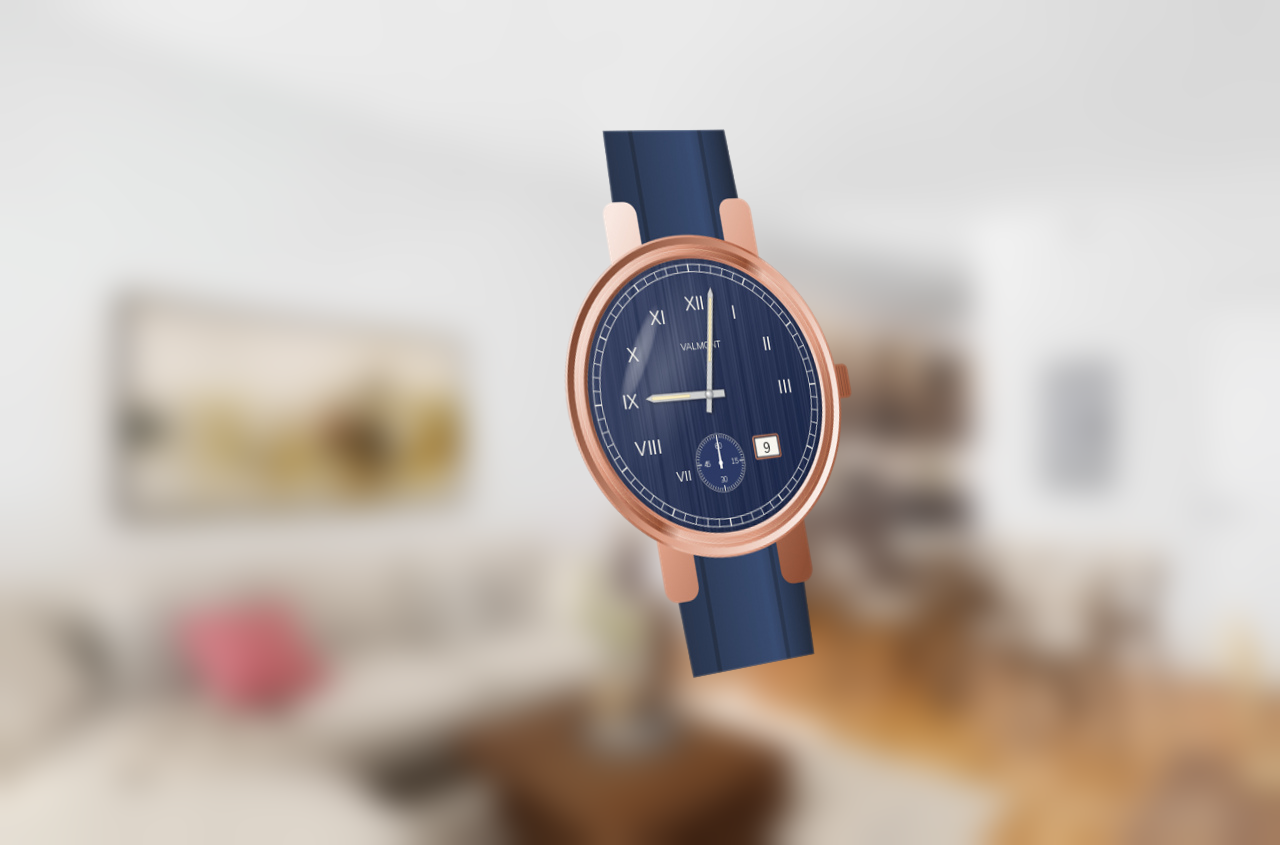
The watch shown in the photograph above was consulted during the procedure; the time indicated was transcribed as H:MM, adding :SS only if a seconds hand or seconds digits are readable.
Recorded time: 9:02
